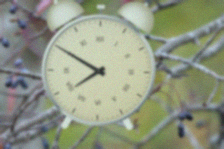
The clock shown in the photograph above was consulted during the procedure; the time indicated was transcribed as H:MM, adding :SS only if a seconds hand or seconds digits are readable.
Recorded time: 7:50
